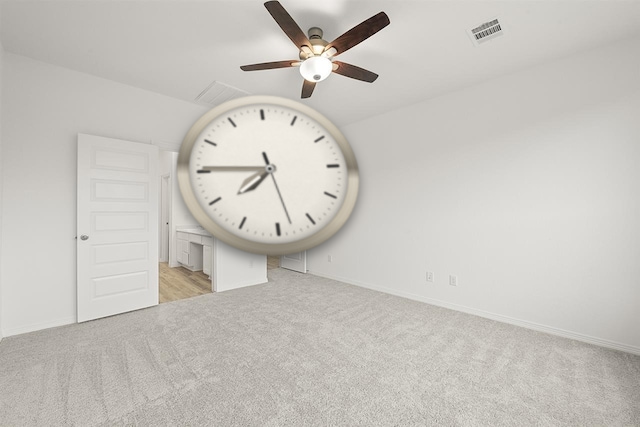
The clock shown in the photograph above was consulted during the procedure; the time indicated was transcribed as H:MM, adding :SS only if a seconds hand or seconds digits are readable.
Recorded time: 7:45:28
